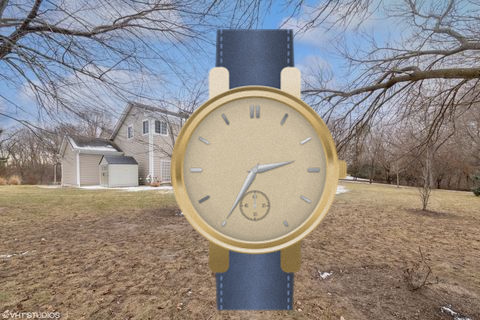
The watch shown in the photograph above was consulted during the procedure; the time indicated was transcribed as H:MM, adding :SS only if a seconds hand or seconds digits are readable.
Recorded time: 2:35
